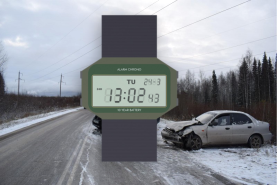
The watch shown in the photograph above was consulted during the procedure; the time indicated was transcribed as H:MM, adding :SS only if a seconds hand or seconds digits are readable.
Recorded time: 13:02:43
